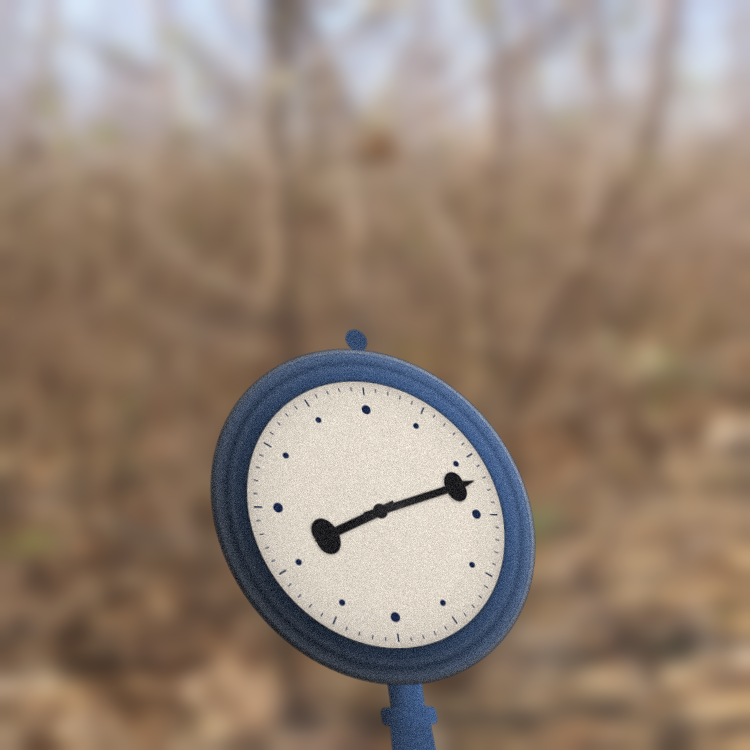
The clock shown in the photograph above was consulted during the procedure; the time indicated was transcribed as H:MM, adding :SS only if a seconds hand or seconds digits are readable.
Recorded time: 8:12
